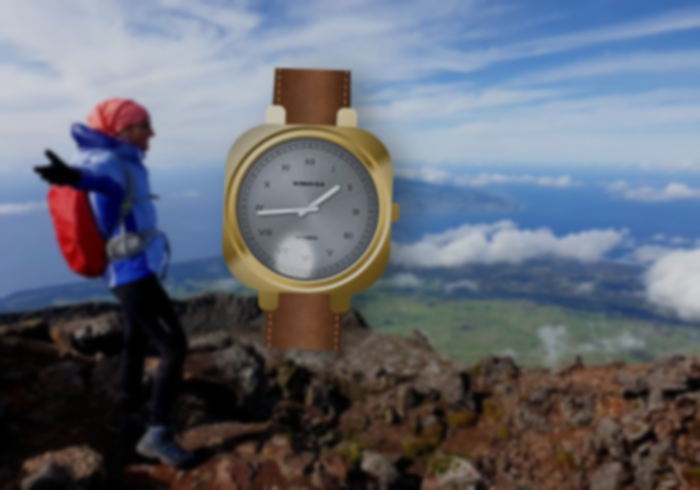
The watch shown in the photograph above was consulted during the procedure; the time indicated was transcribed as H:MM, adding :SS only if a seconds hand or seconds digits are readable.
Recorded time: 1:44
